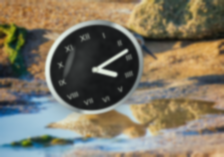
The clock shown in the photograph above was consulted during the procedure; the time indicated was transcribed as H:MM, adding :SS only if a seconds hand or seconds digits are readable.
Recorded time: 4:13
